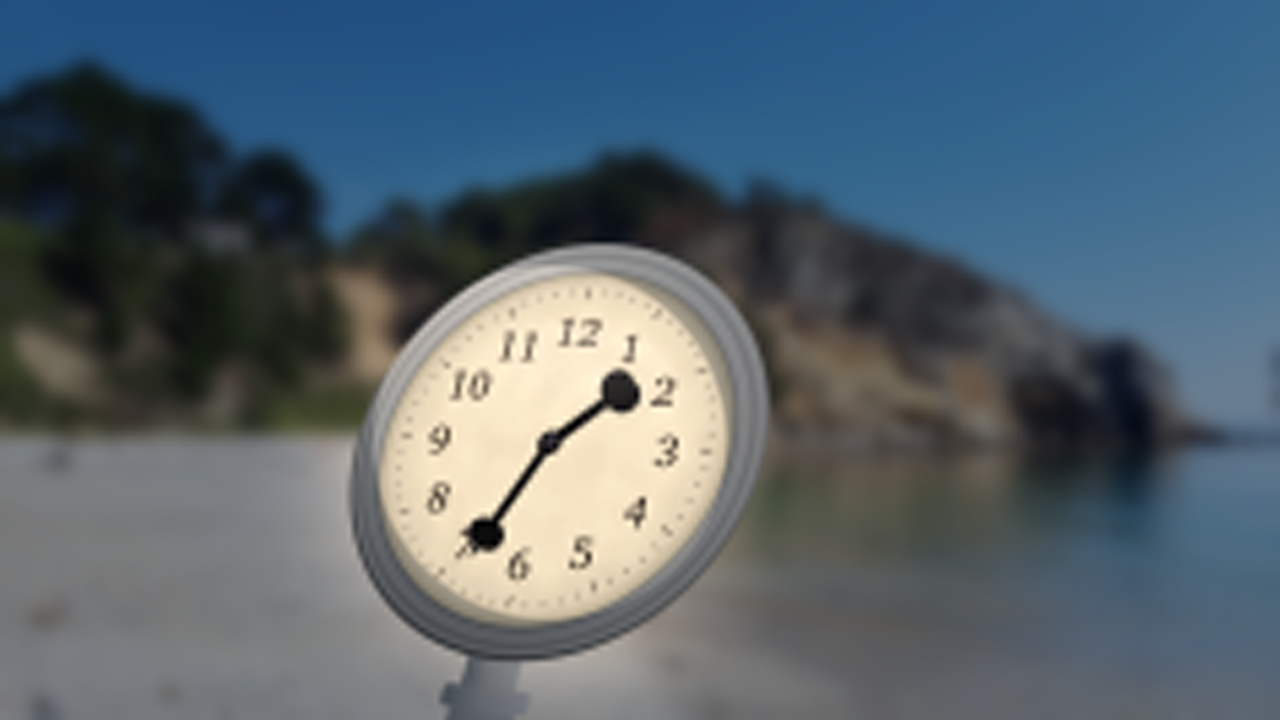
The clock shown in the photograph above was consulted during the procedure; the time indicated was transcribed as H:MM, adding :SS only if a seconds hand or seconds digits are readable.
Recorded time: 1:34
